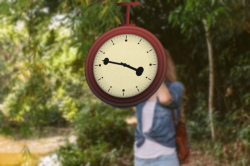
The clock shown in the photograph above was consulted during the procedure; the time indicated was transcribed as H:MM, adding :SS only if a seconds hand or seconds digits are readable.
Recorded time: 3:47
